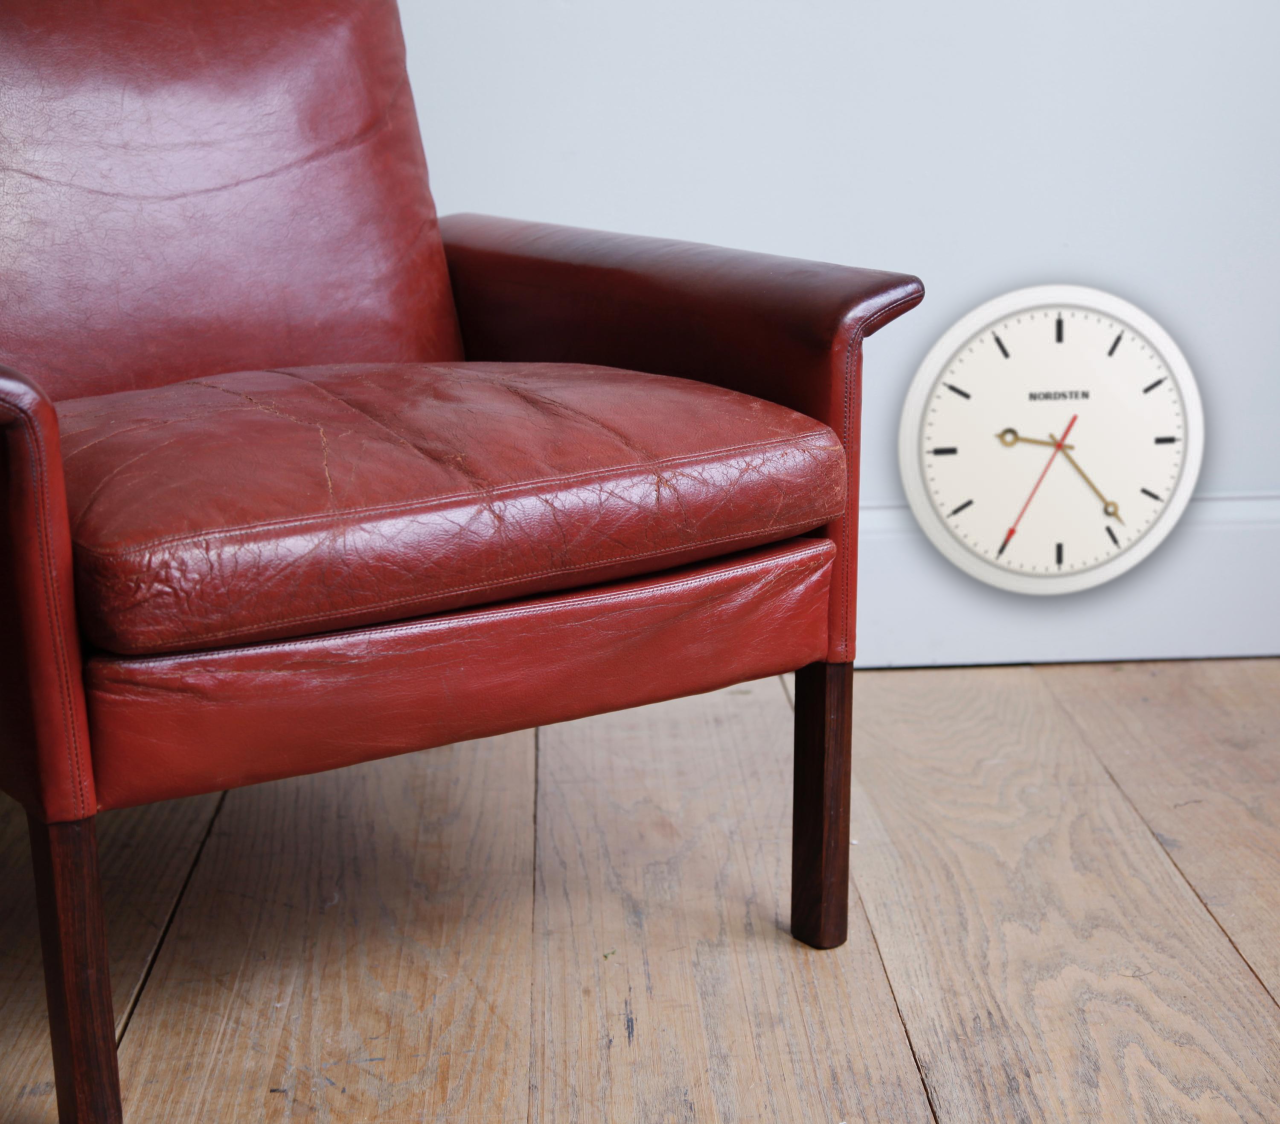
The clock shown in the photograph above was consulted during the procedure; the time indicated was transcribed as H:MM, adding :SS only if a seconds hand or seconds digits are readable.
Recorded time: 9:23:35
